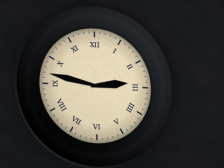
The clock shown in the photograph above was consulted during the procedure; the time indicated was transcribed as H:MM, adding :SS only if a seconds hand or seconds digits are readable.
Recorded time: 2:47
